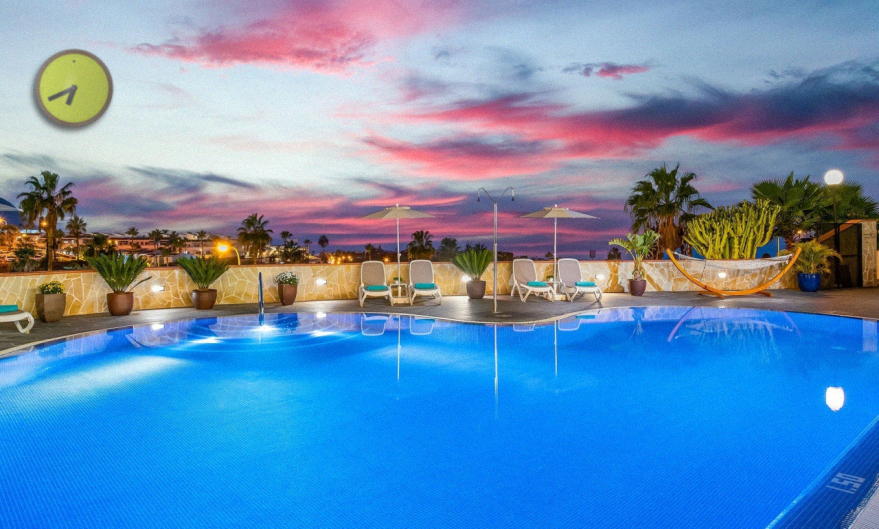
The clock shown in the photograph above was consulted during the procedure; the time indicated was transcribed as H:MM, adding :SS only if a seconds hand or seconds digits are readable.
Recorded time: 6:41
